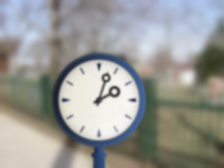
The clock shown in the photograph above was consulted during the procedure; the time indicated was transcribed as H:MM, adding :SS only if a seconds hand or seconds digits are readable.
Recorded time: 2:03
